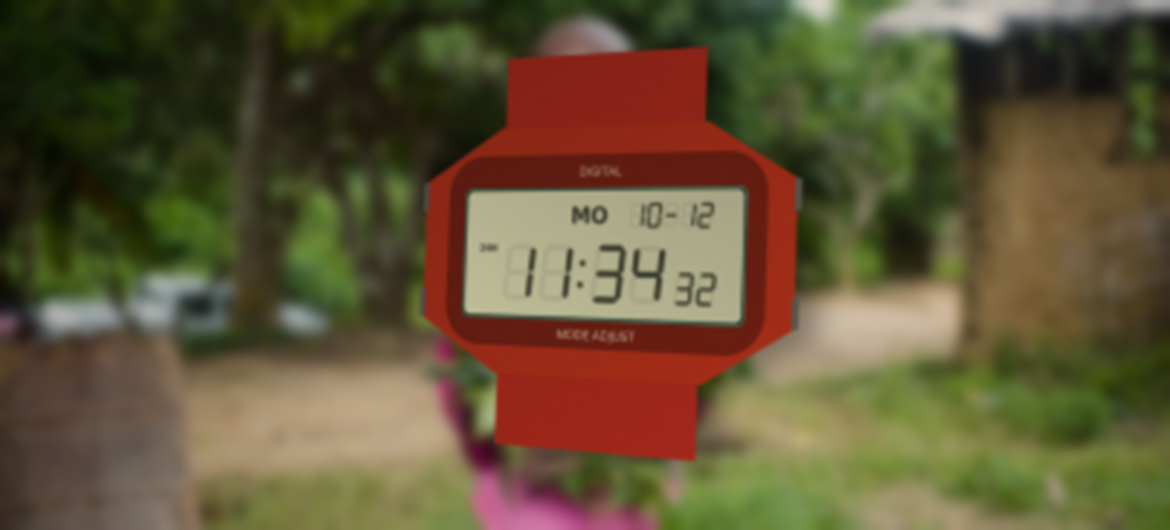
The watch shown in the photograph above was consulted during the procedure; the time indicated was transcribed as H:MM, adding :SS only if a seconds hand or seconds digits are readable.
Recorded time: 11:34:32
